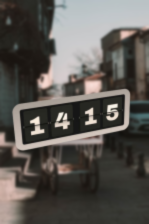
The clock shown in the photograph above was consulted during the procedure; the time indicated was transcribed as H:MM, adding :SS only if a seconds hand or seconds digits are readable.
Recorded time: 14:15
